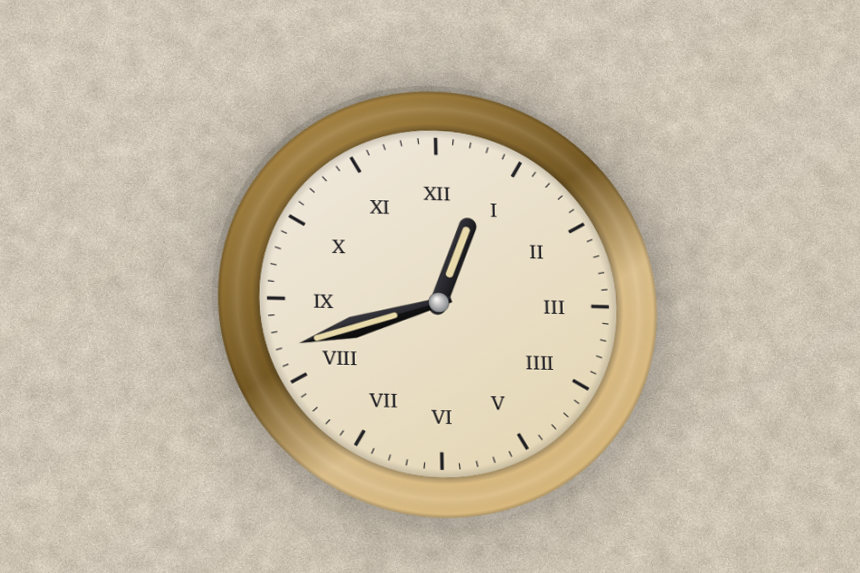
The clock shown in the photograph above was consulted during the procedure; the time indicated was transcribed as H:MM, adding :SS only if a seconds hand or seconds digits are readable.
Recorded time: 12:42
